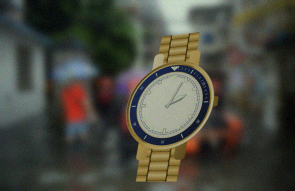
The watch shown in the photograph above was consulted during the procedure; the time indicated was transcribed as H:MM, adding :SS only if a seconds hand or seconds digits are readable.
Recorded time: 2:04
